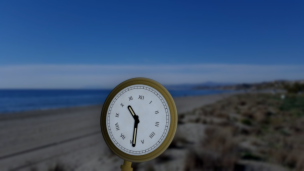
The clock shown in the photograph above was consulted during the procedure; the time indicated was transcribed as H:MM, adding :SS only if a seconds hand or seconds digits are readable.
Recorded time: 10:29
